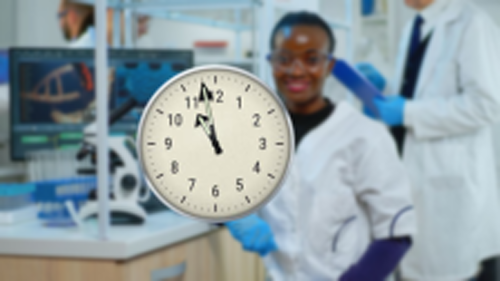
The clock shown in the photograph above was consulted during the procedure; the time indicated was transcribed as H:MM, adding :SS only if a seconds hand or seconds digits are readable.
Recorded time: 10:58
